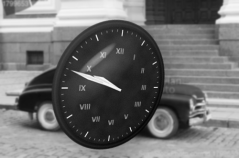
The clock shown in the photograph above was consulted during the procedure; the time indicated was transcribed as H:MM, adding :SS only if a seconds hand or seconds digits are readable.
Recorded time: 9:48
